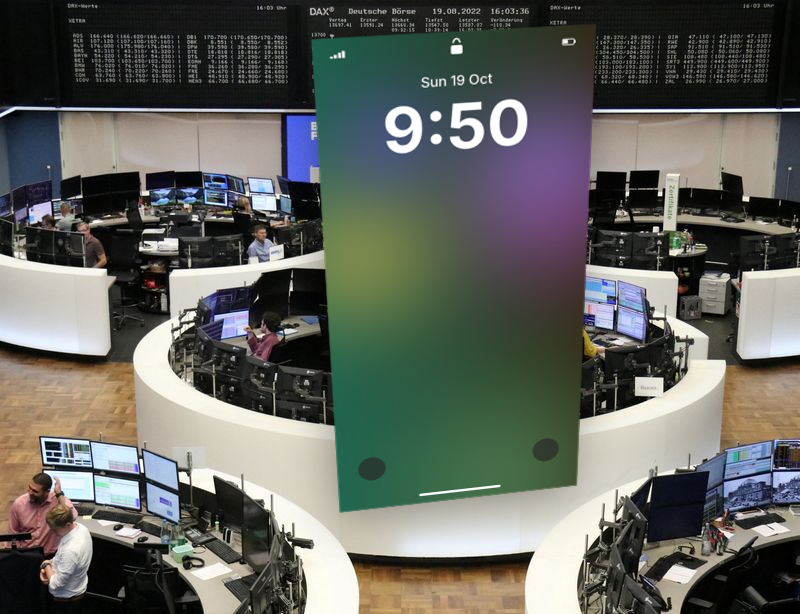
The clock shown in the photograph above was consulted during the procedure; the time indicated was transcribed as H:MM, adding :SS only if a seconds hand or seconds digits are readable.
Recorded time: 9:50
